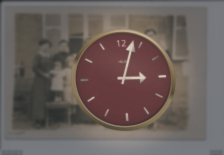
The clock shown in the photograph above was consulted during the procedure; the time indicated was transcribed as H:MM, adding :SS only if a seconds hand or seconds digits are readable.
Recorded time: 3:03
